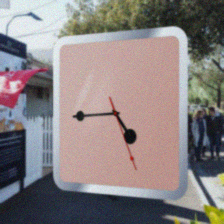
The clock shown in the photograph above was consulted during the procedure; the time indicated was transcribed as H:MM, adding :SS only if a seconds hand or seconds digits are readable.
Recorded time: 4:44:26
